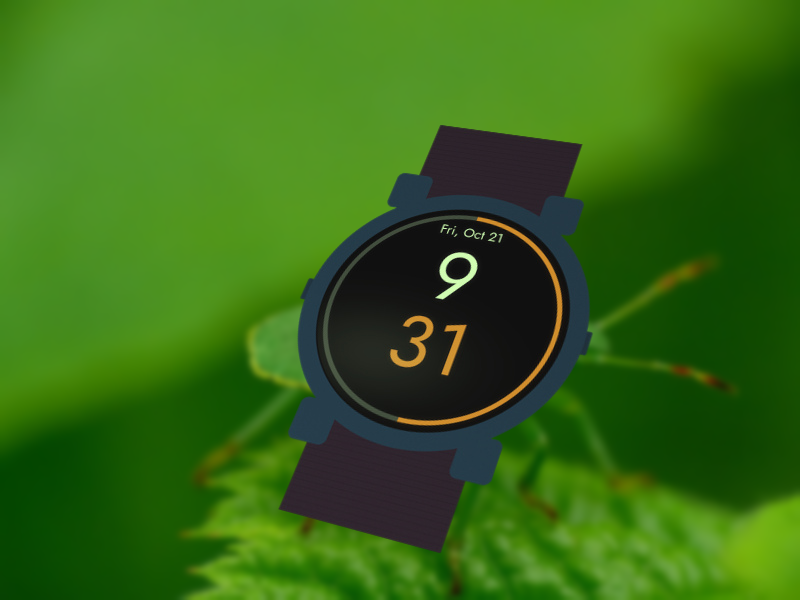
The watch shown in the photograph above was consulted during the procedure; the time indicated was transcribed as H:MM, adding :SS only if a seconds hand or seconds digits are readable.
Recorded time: 9:31
